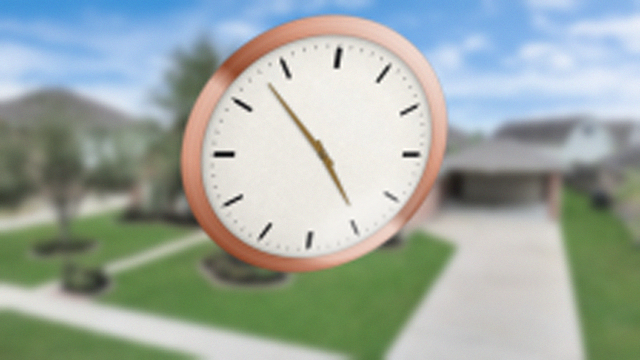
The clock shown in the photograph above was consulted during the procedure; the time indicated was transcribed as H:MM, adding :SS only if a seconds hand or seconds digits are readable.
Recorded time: 4:53
